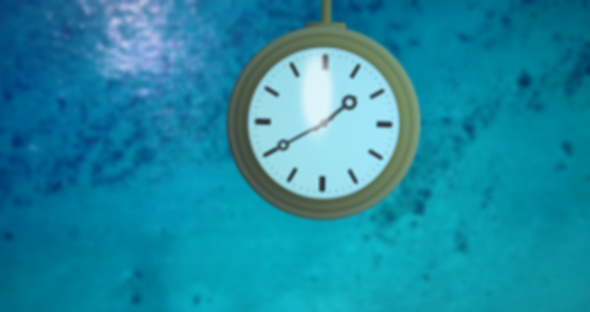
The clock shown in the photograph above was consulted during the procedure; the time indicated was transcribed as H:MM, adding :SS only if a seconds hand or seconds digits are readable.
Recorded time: 1:40
